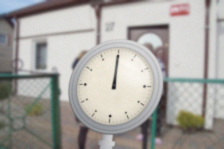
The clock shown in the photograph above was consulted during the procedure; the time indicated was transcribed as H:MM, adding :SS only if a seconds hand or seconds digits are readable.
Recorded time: 12:00
